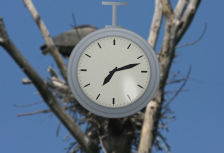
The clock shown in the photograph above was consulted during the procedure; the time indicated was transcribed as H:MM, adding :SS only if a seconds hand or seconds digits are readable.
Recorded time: 7:12
